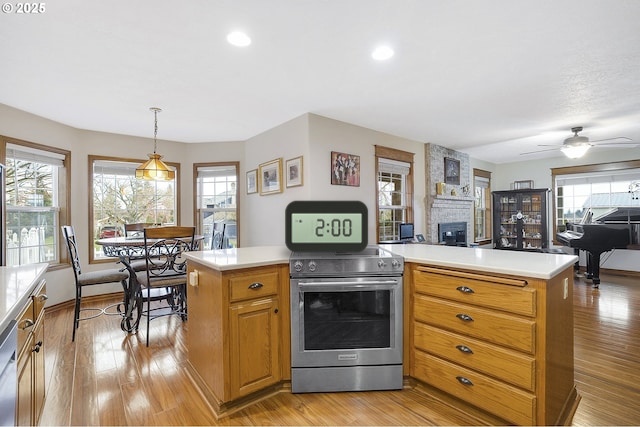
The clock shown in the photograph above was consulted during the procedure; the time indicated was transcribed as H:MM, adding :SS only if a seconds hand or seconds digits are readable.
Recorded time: 2:00
